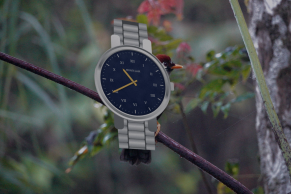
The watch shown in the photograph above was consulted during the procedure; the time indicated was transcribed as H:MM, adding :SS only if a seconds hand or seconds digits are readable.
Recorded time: 10:40
